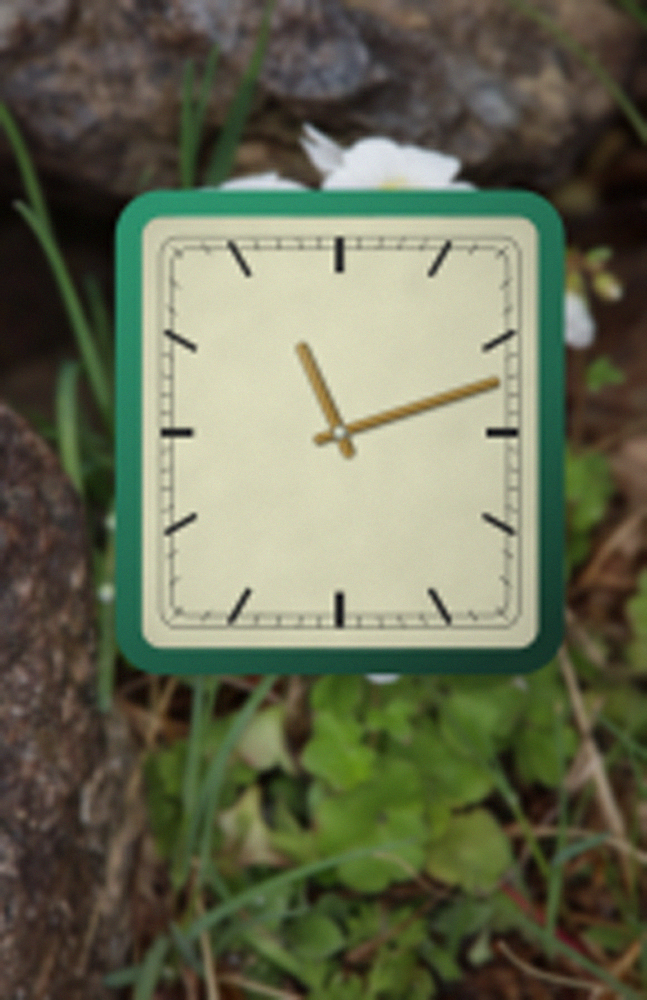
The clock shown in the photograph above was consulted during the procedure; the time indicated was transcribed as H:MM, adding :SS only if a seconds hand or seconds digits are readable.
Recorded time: 11:12
